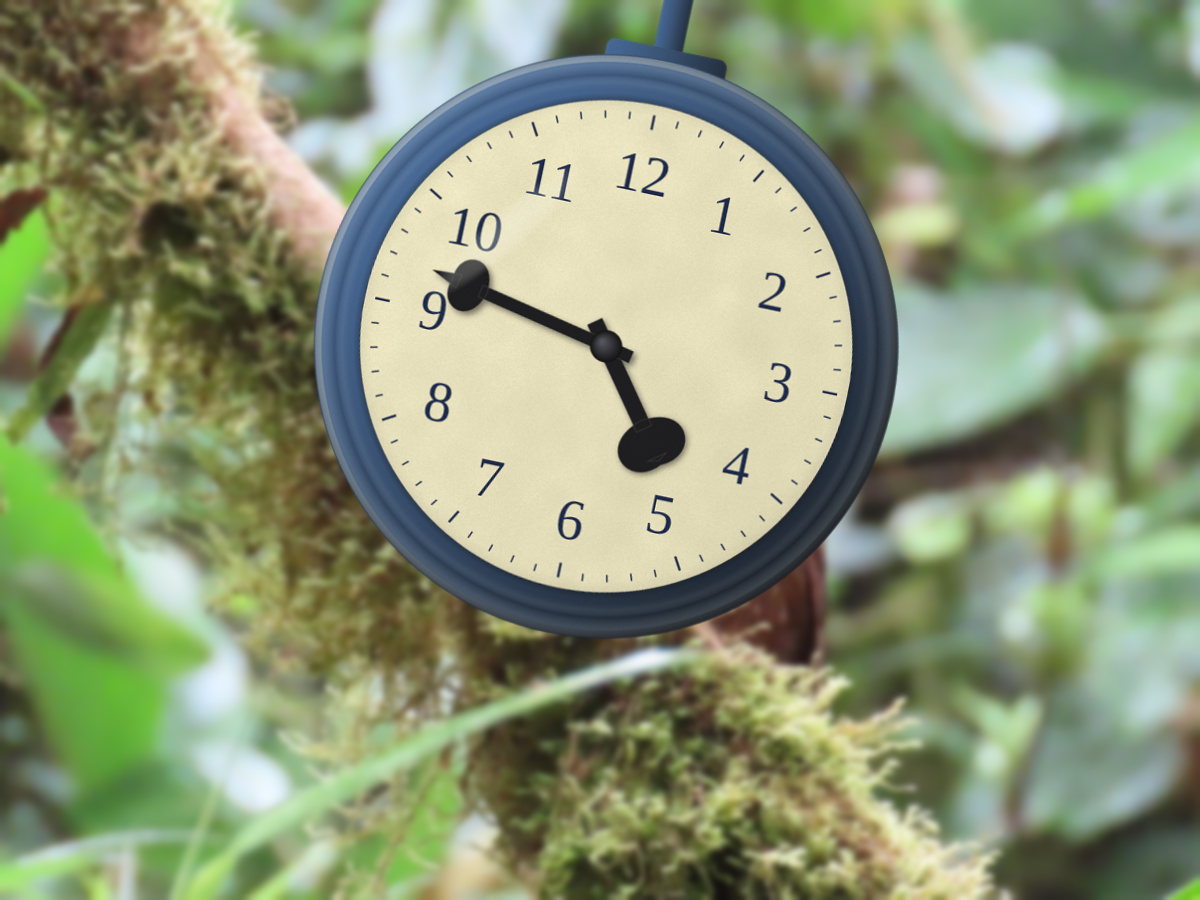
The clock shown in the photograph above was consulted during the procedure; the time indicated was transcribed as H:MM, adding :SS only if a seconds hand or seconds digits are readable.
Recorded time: 4:47
